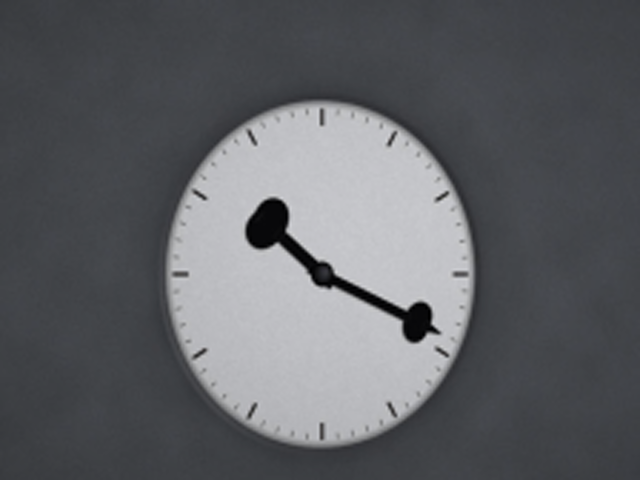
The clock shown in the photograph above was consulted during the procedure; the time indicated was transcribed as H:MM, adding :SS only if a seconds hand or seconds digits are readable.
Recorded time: 10:19
